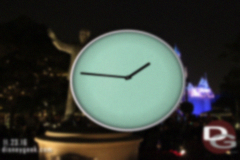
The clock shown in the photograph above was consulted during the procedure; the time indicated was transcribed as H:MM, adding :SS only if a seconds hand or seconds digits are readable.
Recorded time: 1:46
